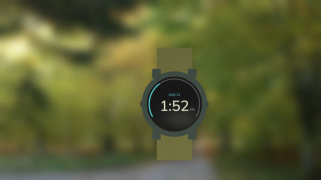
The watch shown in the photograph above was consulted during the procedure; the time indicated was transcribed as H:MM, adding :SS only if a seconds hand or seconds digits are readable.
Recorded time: 1:52
